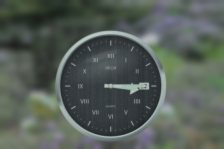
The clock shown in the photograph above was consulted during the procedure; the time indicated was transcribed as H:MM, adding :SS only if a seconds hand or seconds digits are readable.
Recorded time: 3:15
